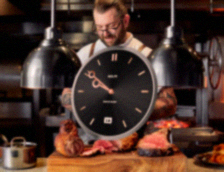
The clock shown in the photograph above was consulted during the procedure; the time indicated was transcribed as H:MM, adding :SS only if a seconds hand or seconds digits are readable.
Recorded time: 9:51
